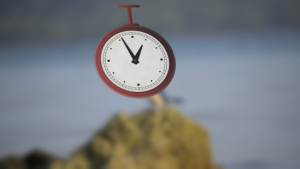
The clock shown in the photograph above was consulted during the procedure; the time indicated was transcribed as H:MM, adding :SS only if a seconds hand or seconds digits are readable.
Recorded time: 12:56
